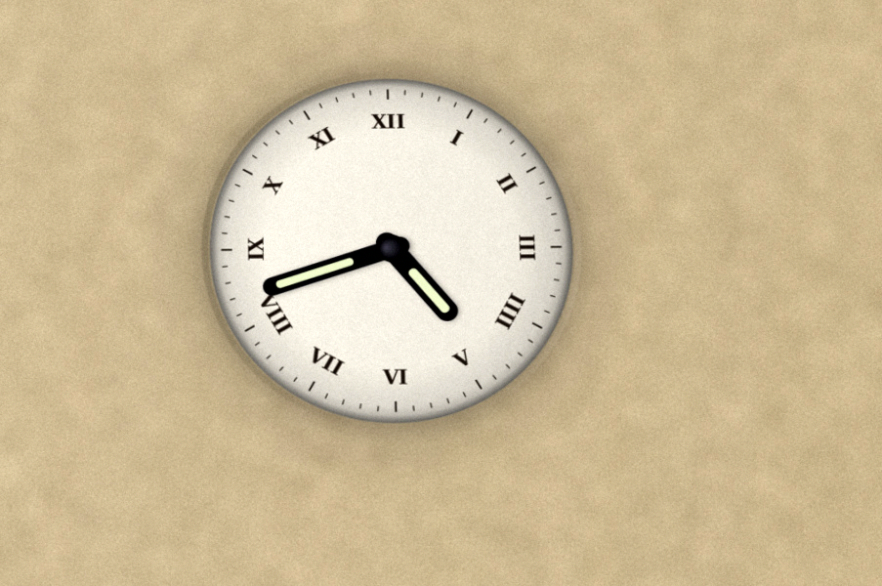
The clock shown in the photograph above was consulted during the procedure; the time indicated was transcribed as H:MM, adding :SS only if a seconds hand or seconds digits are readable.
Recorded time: 4:42
